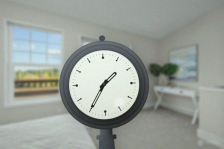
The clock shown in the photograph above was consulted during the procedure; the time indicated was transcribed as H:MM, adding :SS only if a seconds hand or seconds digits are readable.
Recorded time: 1:35
